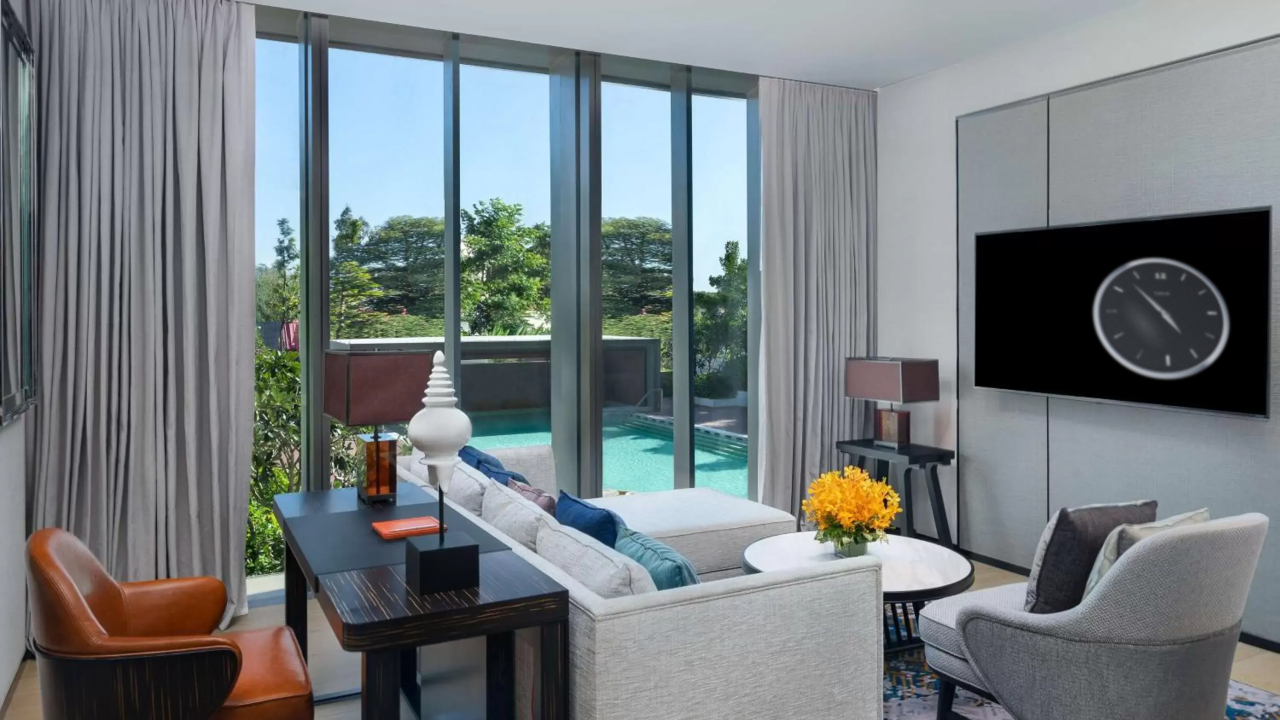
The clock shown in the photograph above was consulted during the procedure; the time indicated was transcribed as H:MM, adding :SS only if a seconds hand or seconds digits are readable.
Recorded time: 4:53
